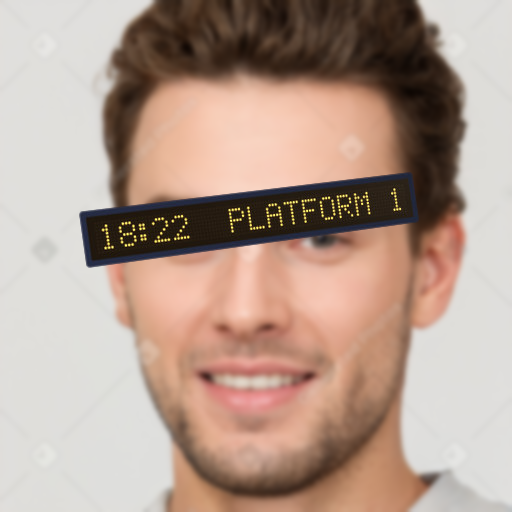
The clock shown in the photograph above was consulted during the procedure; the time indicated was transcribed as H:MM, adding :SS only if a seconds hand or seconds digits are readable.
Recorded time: 18:22
